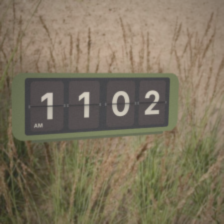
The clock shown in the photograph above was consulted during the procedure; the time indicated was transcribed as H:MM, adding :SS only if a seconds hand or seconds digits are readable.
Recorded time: 11:02
